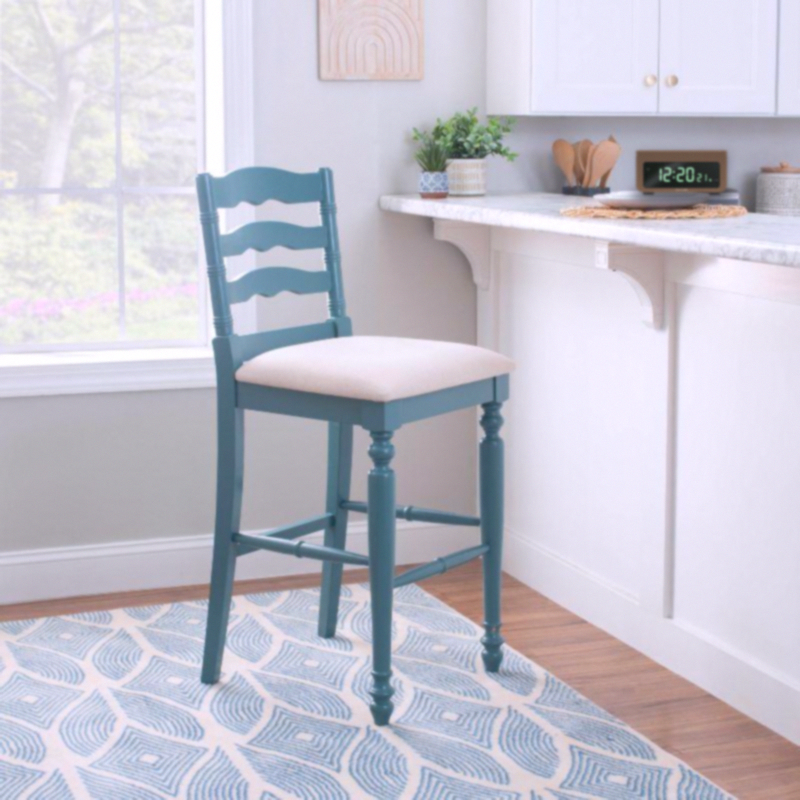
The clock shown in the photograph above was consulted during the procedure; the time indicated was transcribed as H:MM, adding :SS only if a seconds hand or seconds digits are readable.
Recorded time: 12:20
